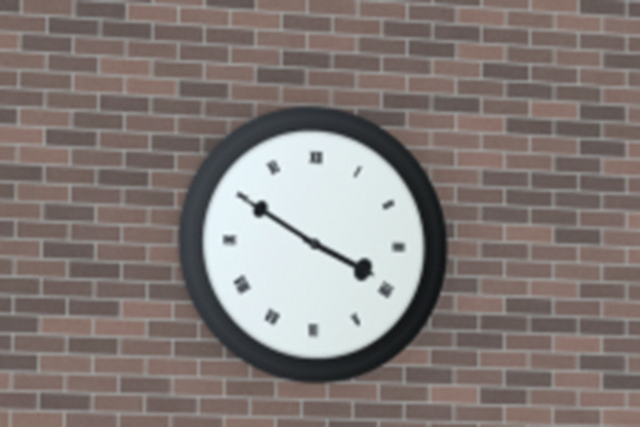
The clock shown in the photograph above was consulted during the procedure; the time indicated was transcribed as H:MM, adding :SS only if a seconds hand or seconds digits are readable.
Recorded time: 3:50
